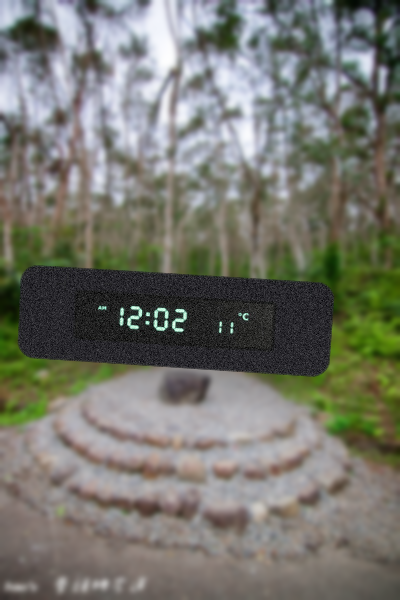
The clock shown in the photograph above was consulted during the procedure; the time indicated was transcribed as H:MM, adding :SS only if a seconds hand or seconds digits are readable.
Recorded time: 12:02
